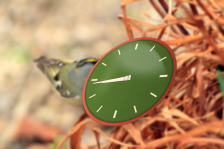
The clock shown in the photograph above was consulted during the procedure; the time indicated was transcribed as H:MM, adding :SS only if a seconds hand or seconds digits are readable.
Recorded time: 8:44
